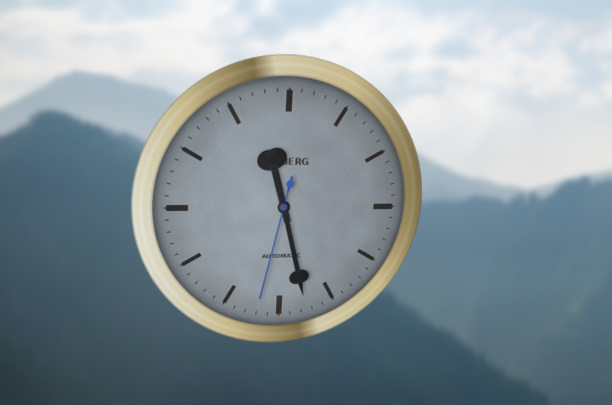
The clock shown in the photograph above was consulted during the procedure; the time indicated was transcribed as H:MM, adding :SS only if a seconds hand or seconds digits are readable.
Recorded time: 11:27:32
